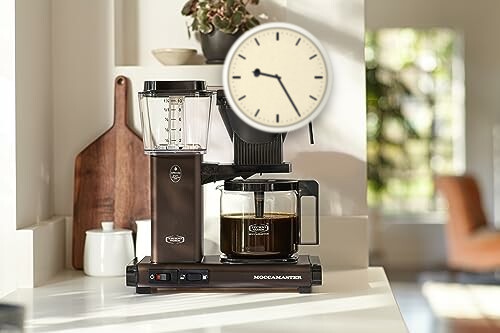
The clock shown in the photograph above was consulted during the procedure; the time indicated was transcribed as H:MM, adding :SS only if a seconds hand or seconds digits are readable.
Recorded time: 9:25
